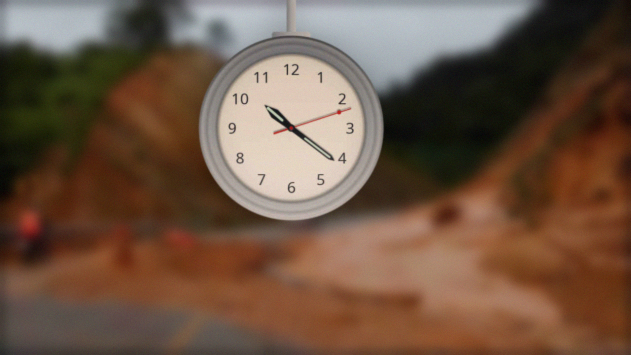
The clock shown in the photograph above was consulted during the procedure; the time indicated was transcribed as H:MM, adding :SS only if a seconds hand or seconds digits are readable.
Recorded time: 10:21:12
